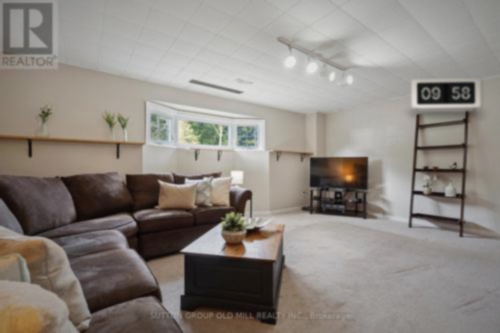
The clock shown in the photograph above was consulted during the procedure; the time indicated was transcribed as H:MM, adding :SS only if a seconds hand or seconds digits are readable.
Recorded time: 9:58
